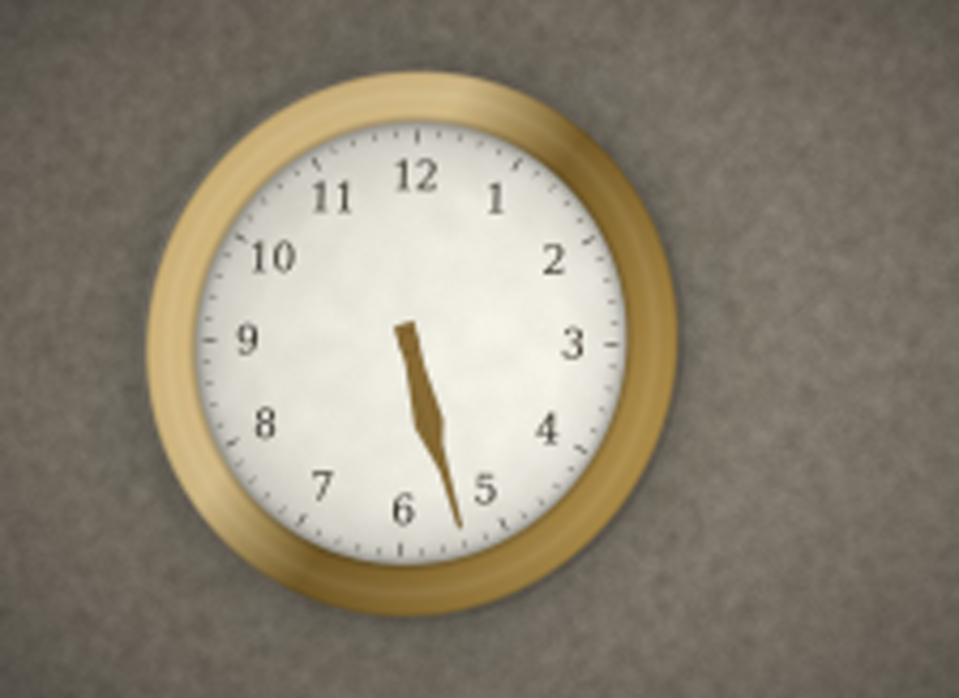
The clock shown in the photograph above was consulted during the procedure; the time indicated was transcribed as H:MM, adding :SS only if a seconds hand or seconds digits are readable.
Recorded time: 5:27
